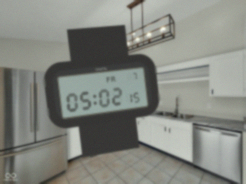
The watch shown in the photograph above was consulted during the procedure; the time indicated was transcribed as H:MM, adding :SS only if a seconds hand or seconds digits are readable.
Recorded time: 5:02:15
